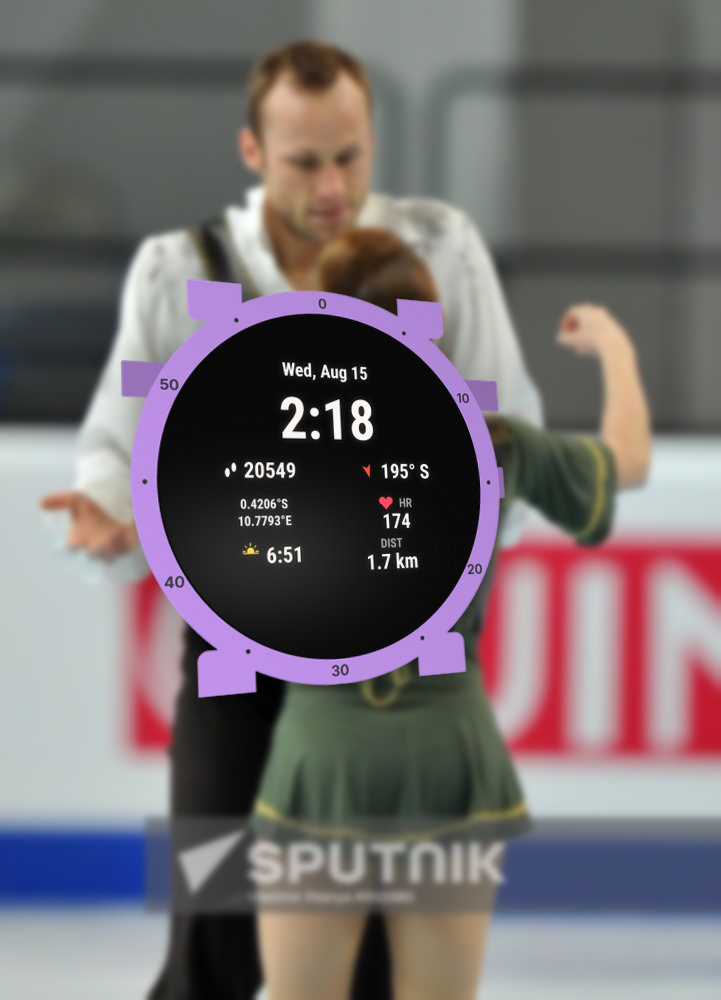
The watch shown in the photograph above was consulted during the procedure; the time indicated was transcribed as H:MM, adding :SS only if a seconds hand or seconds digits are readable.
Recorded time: 2:18
